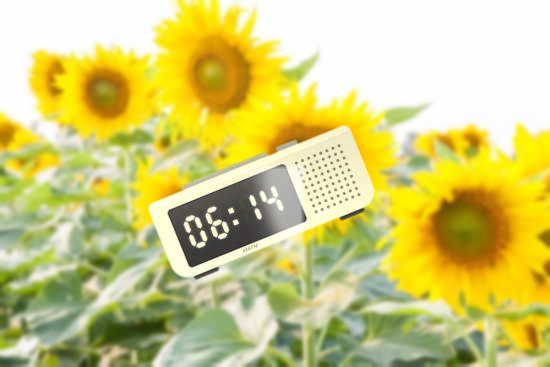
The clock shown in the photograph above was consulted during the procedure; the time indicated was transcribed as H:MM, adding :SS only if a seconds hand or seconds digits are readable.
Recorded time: 6:14
